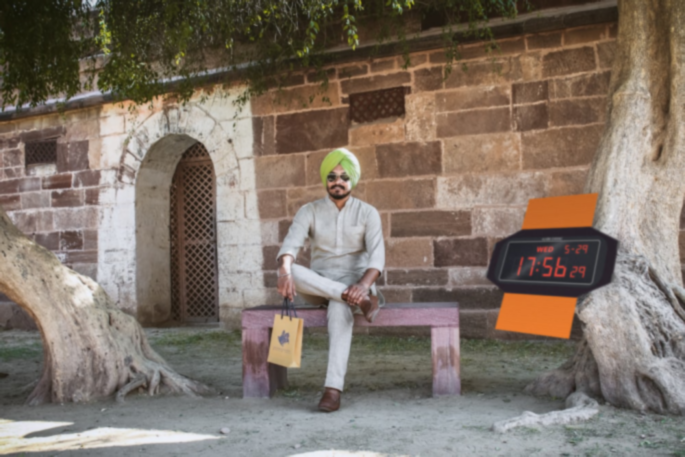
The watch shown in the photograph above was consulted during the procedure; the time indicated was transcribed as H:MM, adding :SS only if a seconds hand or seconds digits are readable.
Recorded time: 17:56
